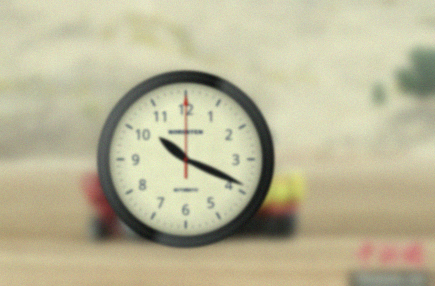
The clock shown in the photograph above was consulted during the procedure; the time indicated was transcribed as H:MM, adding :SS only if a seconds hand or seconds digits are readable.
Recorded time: 10:19:00
